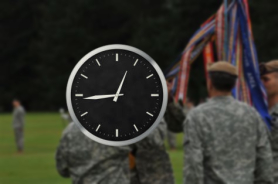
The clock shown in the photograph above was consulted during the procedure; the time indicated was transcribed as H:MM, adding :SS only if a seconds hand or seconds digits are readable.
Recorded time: 12:44
